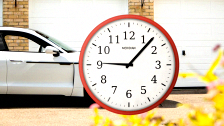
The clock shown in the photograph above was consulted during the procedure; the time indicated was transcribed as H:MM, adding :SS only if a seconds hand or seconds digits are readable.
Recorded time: 9:07
